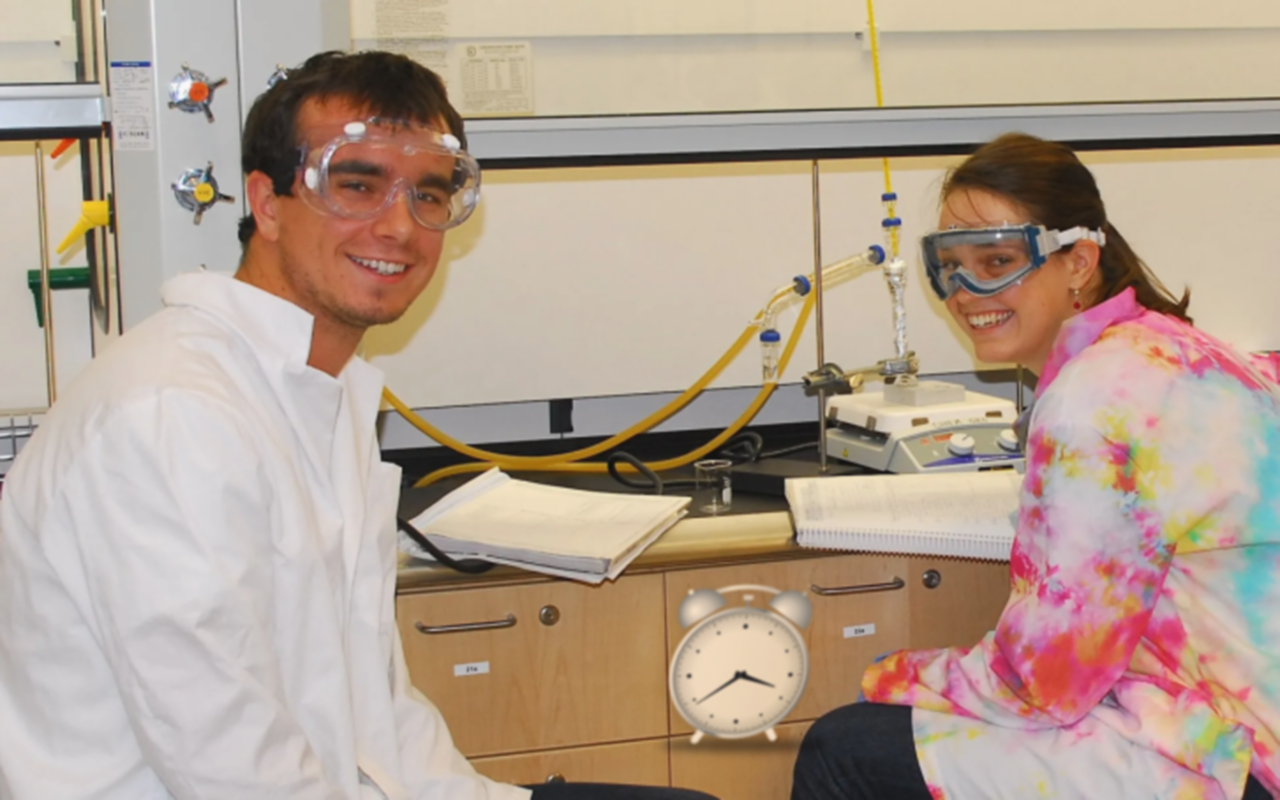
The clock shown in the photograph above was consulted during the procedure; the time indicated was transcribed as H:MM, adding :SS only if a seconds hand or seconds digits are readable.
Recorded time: 3:39
